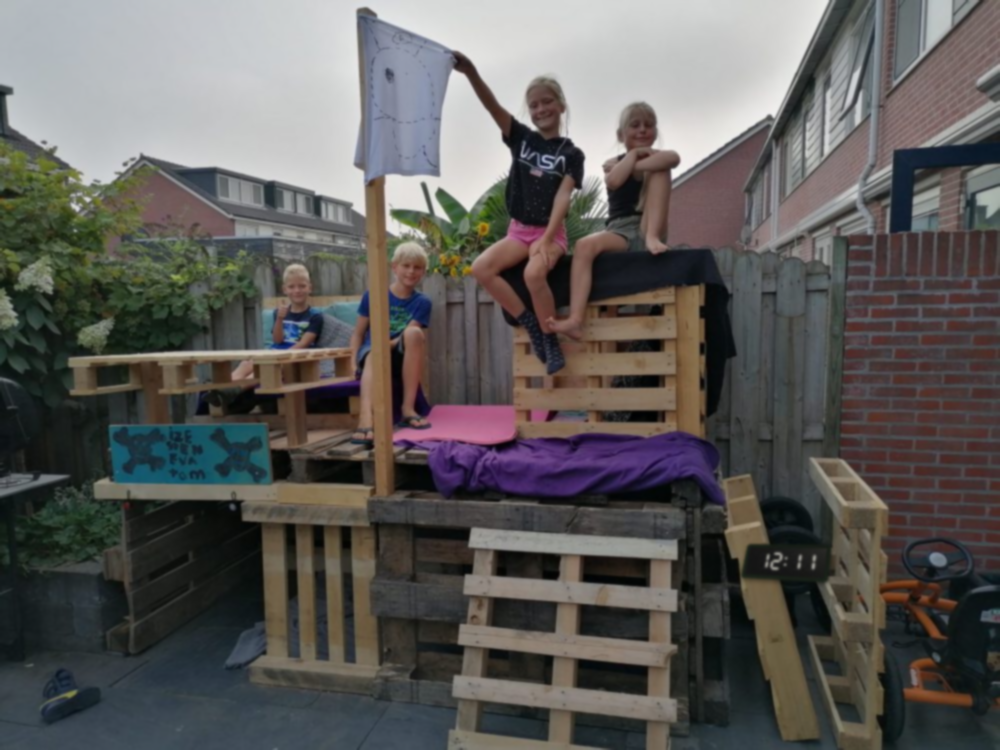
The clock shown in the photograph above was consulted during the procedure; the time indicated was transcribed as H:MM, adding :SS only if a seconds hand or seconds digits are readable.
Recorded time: 12:11
